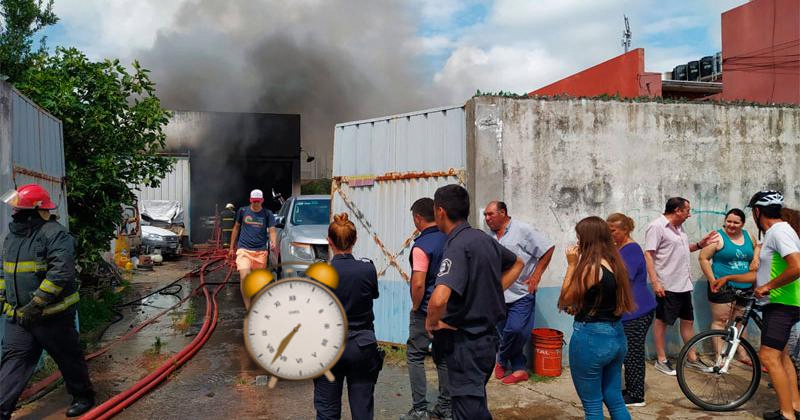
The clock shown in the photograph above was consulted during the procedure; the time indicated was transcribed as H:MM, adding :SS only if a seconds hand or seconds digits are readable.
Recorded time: 7:37
